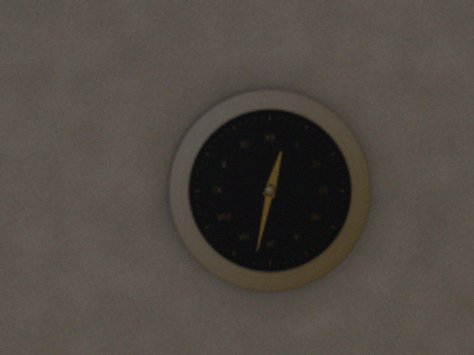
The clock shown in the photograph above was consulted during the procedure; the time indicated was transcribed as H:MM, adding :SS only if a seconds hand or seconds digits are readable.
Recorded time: 12:32
